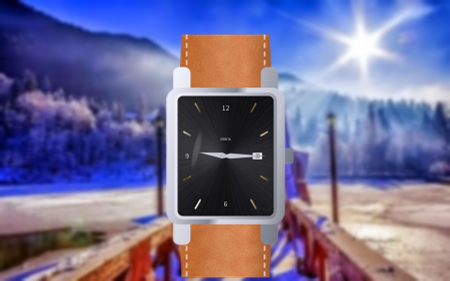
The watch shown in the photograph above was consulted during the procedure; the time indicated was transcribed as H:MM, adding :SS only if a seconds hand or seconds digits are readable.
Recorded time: 9:15
